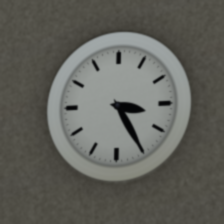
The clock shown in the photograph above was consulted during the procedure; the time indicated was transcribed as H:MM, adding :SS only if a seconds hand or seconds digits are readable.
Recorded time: 3:25
